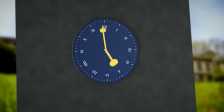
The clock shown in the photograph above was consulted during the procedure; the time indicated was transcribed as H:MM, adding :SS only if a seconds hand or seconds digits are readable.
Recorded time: 4:59
